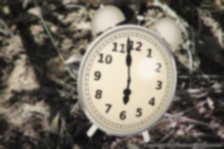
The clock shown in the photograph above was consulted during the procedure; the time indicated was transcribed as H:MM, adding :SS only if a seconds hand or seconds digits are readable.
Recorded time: 5:58
